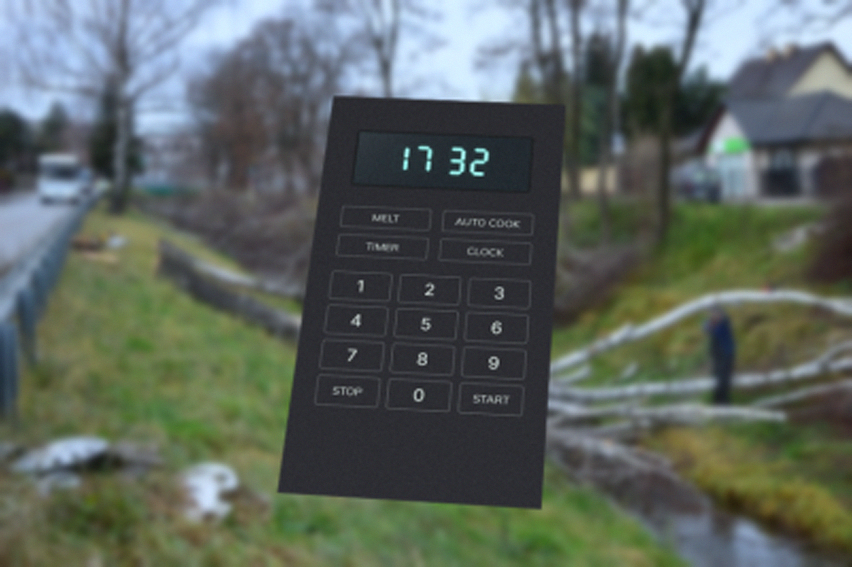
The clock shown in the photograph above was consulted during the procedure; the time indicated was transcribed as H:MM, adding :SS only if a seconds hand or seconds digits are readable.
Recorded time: 17:32
